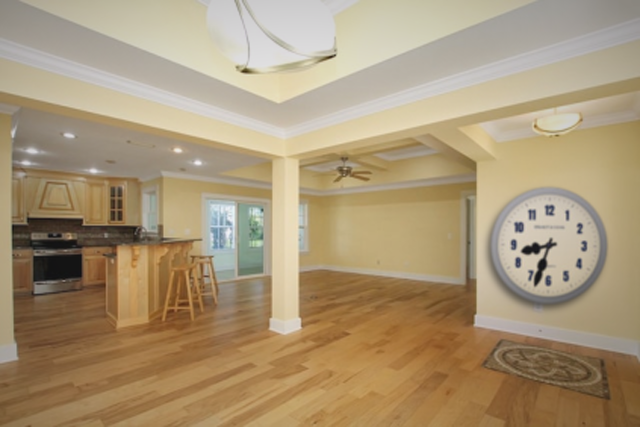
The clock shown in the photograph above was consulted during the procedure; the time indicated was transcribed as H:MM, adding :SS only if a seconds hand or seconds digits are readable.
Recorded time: 8:33
